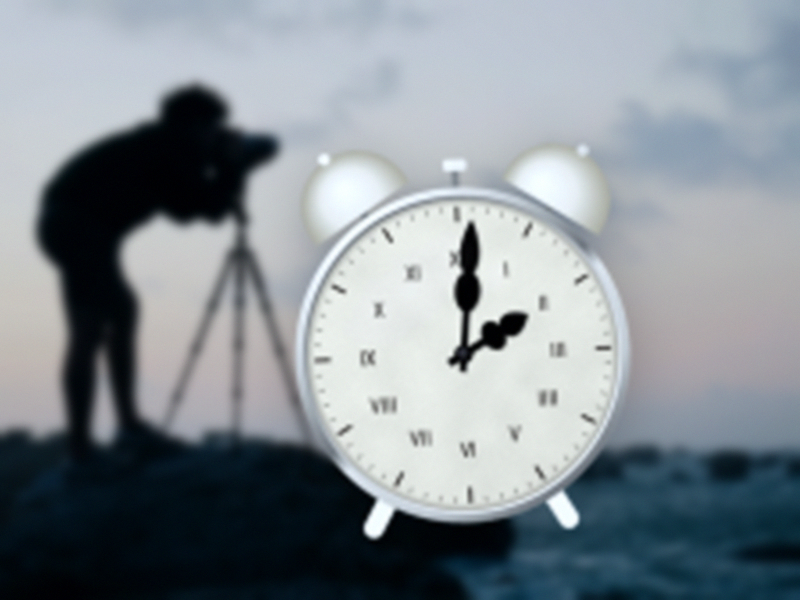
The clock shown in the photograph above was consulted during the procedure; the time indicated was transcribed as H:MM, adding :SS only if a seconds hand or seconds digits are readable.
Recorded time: 2:01
